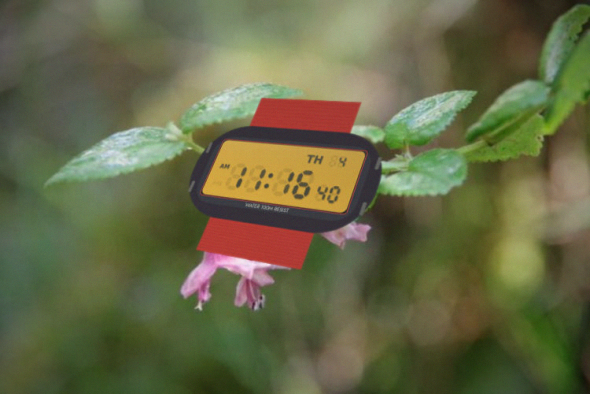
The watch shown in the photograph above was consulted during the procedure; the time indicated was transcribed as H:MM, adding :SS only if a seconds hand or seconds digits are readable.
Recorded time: 11:16:40
